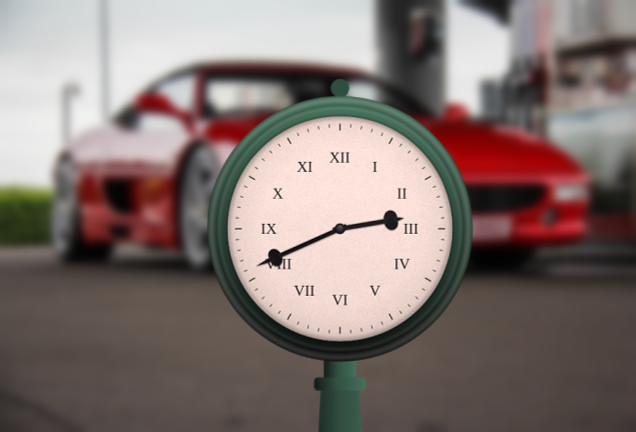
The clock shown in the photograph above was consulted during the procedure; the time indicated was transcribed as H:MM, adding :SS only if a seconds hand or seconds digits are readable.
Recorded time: 2:41
